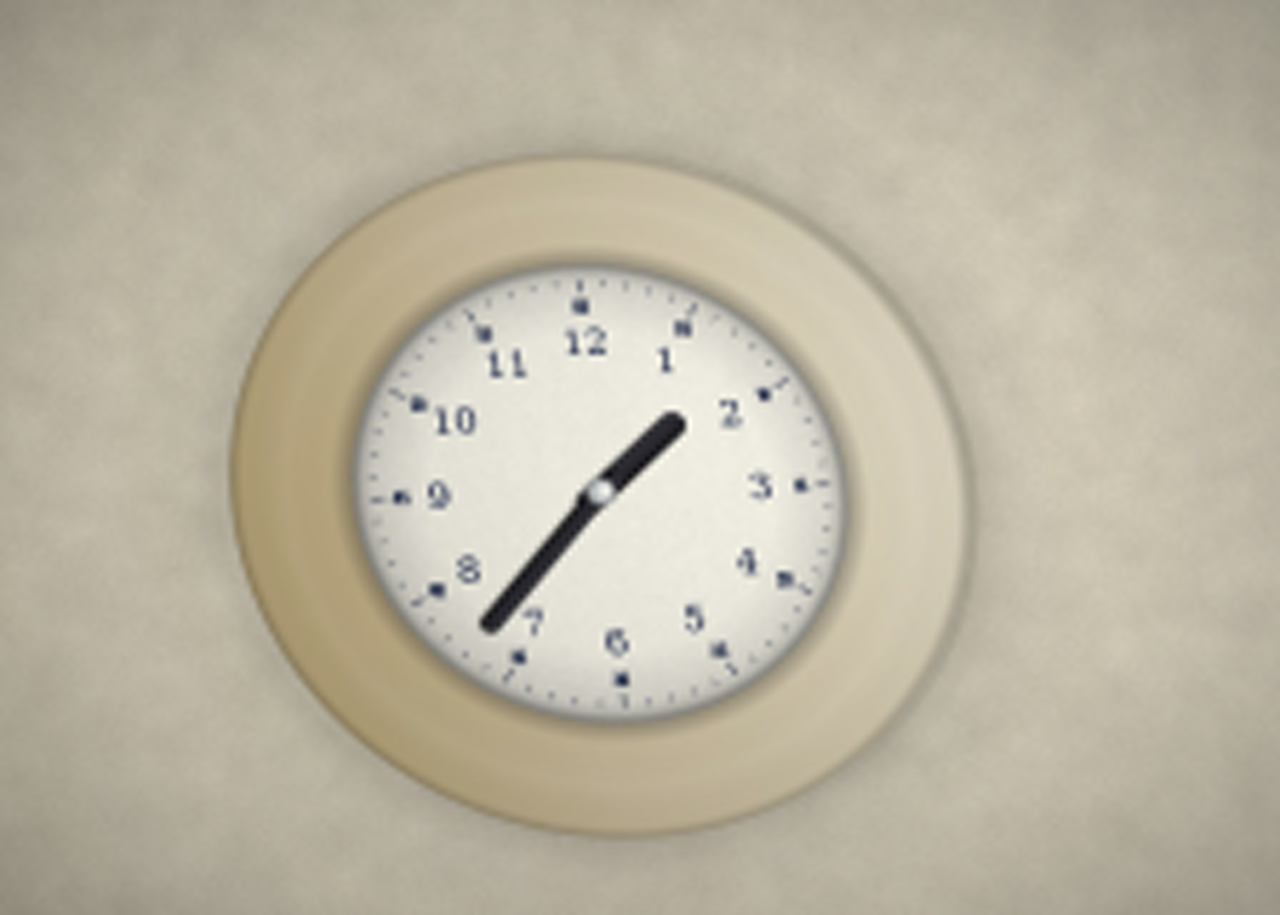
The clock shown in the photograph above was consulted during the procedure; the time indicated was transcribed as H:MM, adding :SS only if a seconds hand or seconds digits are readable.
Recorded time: 1:37
